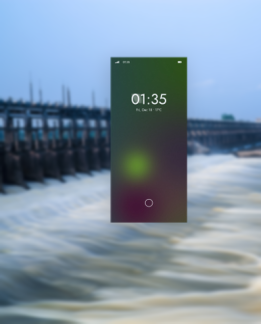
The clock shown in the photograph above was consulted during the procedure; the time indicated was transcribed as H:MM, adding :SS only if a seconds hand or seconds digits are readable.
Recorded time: 1:35
